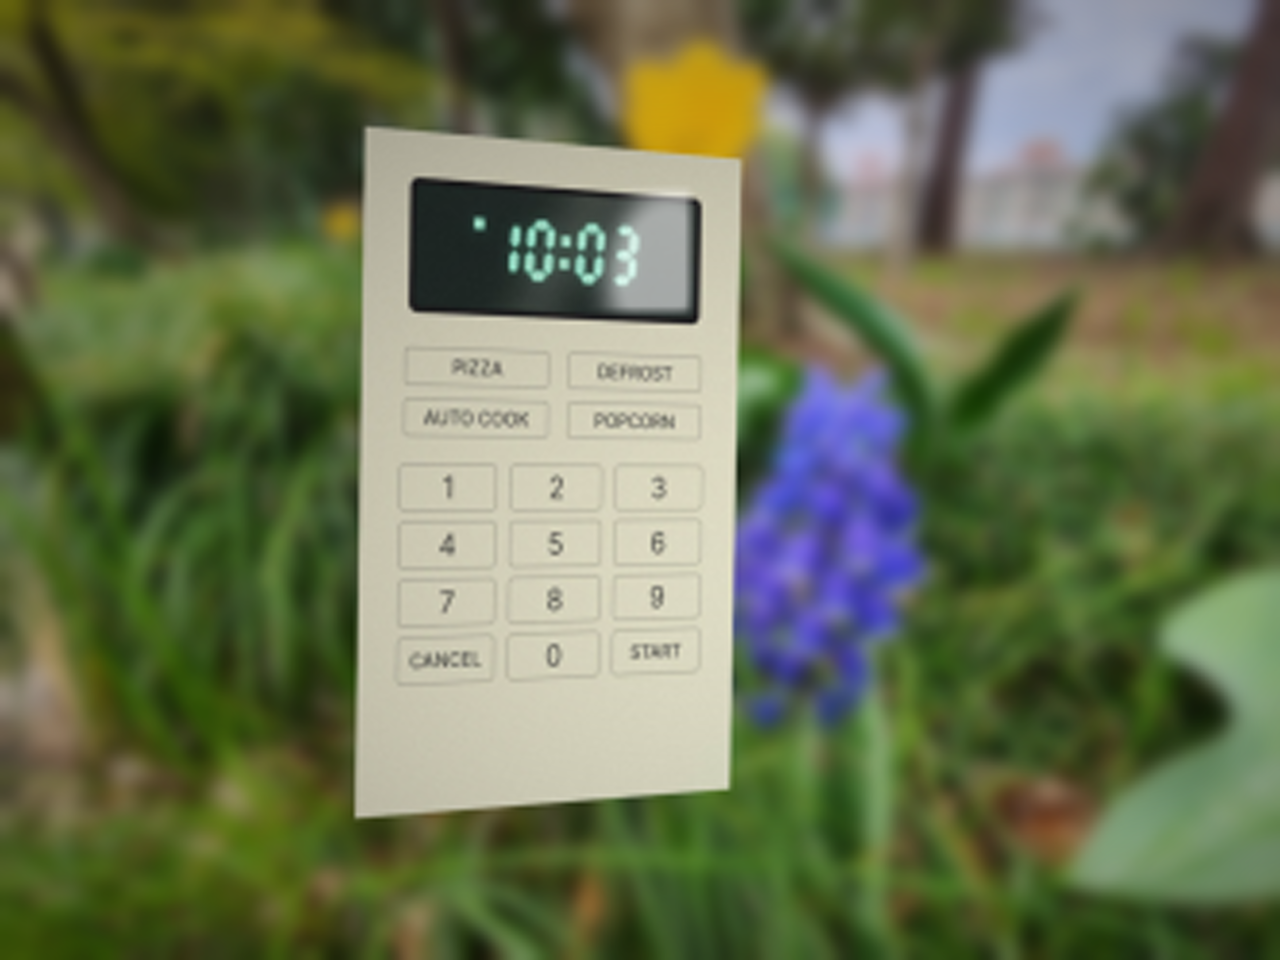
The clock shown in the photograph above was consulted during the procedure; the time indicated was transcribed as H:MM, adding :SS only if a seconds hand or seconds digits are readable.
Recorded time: 10:03
